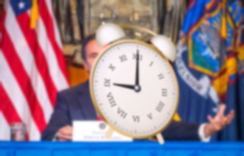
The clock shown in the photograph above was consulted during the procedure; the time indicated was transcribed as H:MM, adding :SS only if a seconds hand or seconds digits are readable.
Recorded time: 9:00
